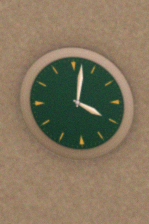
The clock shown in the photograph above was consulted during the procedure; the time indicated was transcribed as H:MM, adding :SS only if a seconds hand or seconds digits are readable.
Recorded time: 4:02
